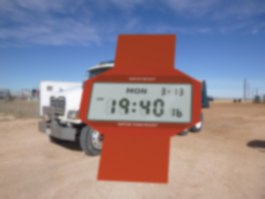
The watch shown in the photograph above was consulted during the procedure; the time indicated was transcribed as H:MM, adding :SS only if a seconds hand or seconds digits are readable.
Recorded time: 19:40
